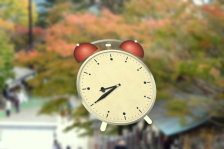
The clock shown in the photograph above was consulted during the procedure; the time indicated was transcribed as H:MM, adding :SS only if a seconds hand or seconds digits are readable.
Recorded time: 8:40
